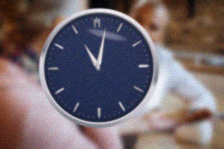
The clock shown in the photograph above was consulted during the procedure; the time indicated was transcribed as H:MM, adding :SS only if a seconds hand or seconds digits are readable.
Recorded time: 11:02
